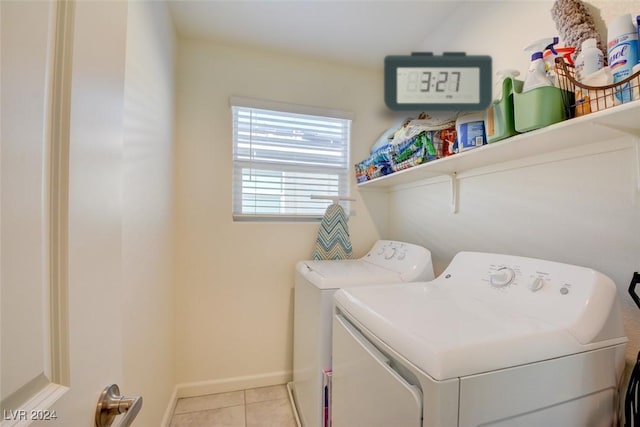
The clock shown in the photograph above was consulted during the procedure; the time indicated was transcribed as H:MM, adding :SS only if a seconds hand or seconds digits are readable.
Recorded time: 3:27
